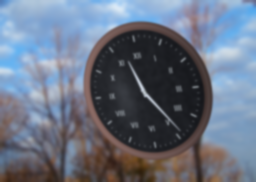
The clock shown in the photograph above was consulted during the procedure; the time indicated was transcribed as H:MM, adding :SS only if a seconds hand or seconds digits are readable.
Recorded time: 11:24
